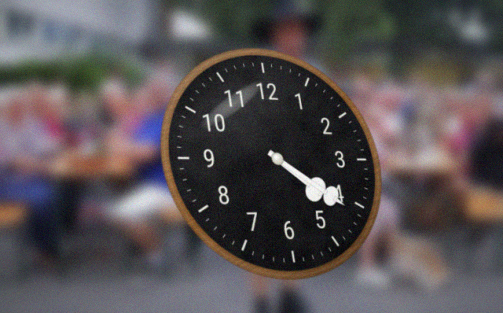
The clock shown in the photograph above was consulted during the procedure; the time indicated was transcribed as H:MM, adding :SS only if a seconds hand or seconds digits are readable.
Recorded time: 4:21
